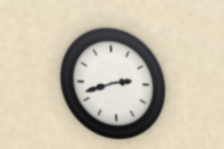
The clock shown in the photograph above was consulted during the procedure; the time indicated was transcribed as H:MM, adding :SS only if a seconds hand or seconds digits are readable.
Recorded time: 2:42
